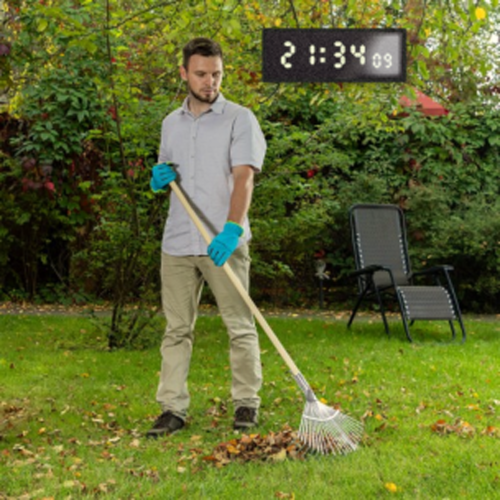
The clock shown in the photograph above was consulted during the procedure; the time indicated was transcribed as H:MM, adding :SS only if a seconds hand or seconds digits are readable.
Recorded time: 21:34:09
